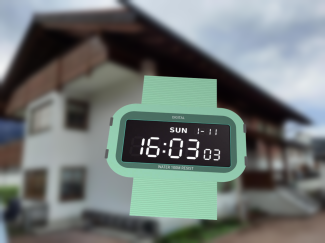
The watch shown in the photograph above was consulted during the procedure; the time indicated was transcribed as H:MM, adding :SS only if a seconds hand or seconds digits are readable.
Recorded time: 16:03:03
